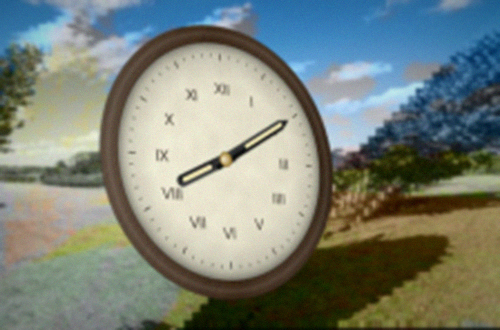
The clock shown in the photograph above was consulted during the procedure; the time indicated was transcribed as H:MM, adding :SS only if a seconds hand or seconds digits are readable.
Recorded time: 8:10
